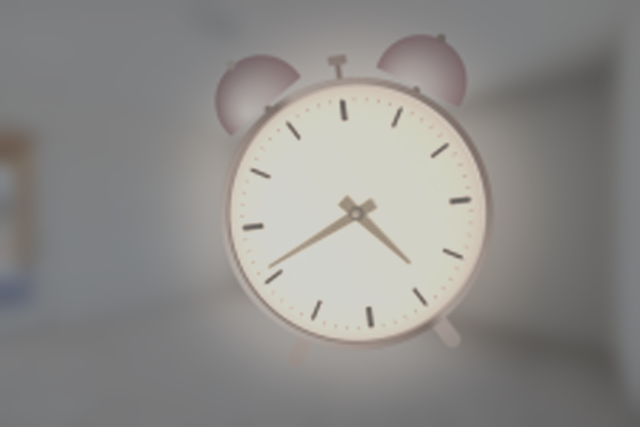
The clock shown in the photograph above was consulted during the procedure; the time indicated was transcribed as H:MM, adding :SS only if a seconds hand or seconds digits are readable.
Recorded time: 4:41
